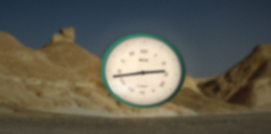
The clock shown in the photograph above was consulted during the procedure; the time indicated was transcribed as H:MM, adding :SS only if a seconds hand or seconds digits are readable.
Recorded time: 2:43
